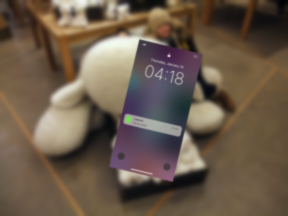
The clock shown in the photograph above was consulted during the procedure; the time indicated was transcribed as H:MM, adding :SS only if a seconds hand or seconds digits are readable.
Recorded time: 4:18
